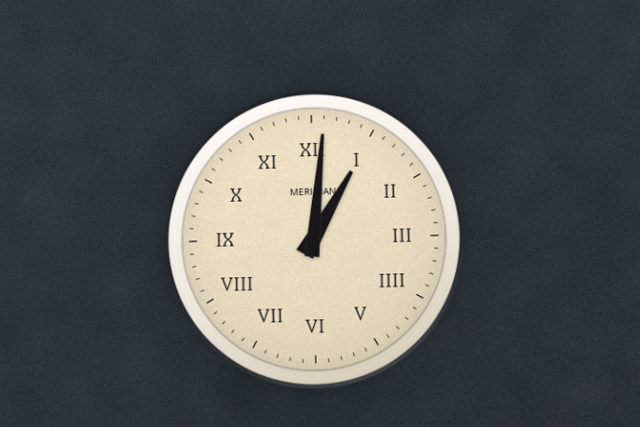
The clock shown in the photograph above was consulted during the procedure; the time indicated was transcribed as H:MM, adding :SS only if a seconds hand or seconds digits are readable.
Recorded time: 1:01
